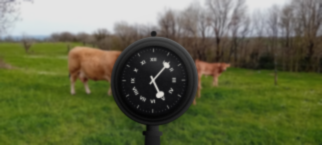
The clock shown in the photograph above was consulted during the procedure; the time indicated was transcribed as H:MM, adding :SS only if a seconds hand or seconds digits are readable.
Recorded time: 5:07
